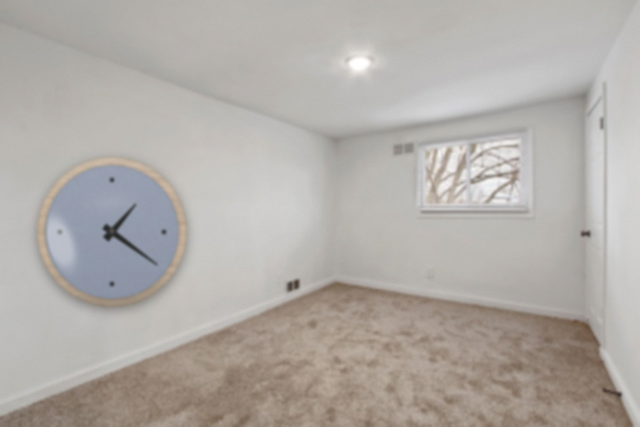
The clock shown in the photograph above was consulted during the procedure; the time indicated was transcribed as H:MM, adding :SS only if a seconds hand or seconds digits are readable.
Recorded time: 1:21
